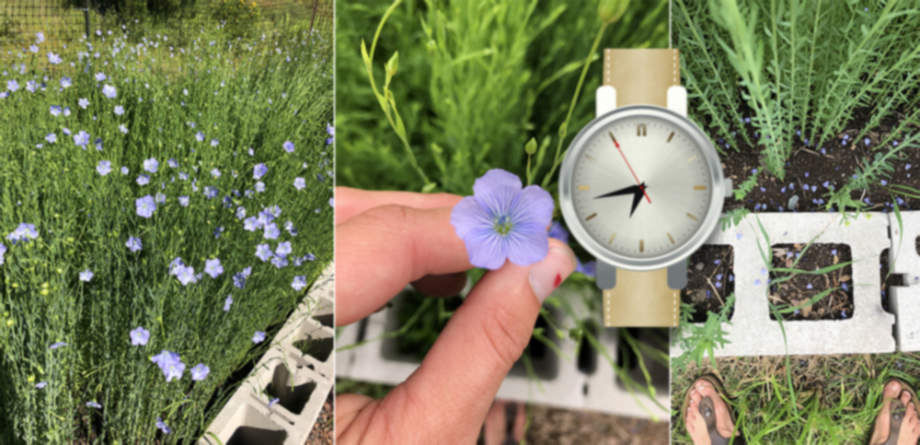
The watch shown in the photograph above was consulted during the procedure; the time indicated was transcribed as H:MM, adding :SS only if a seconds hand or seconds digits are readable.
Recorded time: 6:42:55
